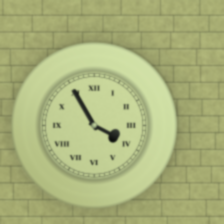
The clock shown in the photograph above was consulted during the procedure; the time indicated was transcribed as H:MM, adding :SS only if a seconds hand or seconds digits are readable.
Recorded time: 3:55
